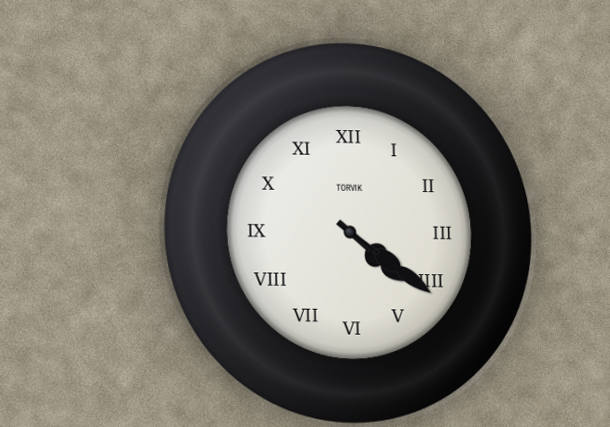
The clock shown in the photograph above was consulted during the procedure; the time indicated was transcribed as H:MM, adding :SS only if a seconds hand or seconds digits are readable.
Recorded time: 4:21
